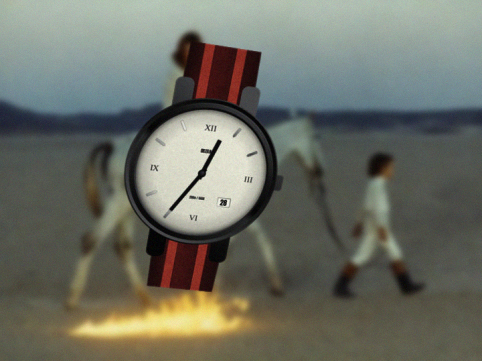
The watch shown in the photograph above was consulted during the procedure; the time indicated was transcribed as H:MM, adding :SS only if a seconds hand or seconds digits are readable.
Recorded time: 12:35
